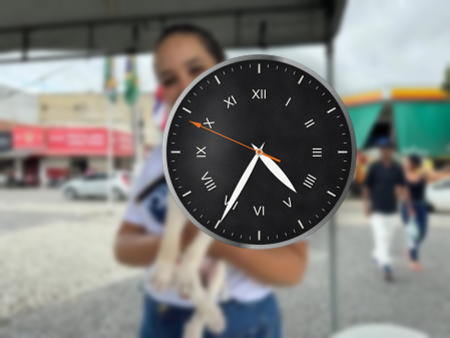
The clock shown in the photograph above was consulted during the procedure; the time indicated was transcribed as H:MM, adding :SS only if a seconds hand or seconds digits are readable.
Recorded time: 4:34:49
